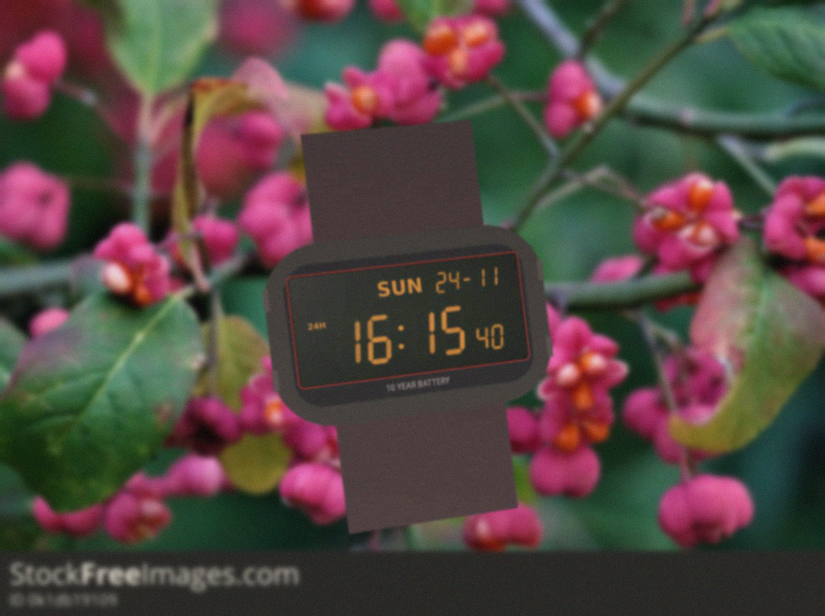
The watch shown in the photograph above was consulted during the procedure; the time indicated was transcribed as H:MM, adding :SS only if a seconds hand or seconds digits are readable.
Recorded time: 16:15:40
